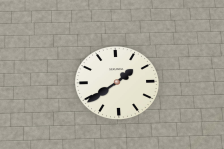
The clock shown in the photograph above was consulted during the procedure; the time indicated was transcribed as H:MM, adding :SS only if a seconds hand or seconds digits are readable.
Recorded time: 1:39
